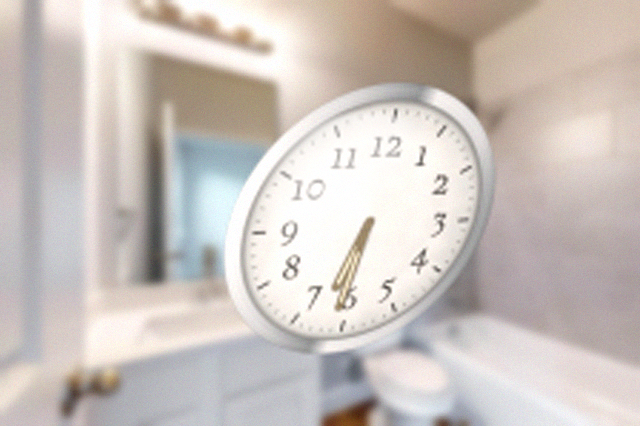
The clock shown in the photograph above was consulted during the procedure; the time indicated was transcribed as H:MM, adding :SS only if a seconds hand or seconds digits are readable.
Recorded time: 6:31
